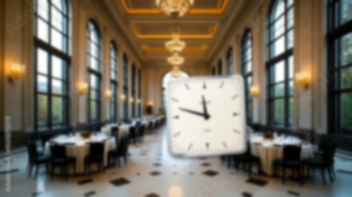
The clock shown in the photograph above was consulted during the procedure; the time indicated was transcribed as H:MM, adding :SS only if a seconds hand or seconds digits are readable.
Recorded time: 11:48
